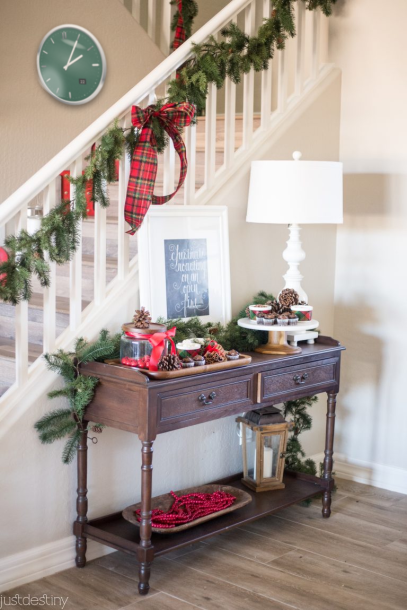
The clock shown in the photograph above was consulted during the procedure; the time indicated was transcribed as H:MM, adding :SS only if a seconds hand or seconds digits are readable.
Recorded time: 2:05
